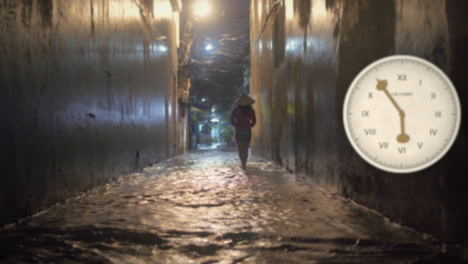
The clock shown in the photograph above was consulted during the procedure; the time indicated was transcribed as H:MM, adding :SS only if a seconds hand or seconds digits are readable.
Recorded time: 5:54
